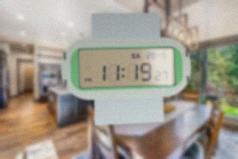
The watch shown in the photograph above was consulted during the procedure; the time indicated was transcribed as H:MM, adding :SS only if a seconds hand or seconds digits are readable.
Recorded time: 11:19
